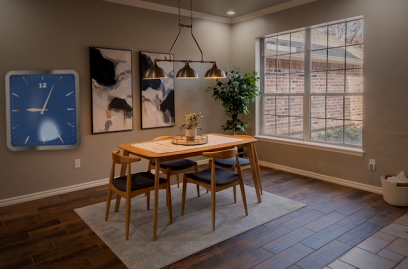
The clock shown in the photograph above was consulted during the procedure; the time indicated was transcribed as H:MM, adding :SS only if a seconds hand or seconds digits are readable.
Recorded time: 9:04
